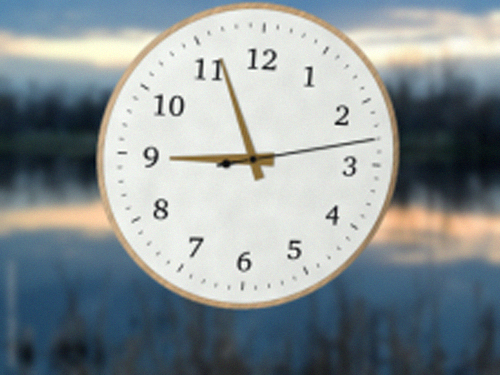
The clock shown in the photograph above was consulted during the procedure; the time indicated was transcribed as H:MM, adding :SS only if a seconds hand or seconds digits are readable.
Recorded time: 8:56:13
